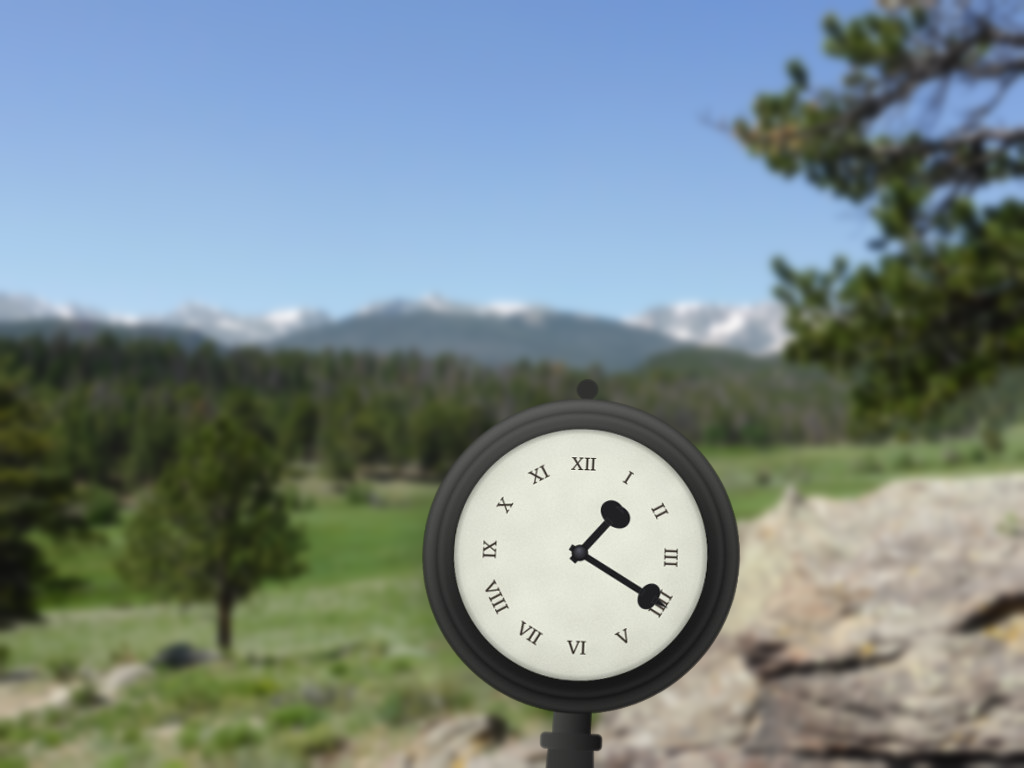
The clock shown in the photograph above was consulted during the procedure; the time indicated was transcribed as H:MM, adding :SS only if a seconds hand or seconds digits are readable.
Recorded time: 1:20
